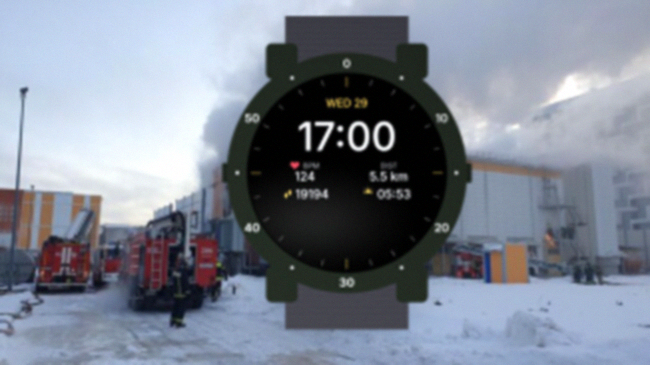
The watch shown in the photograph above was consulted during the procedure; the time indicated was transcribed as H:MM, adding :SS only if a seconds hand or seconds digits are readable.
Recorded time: 17:00
